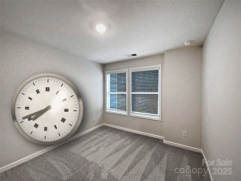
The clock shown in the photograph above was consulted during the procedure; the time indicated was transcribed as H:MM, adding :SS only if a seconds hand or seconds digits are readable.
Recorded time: 7:41
